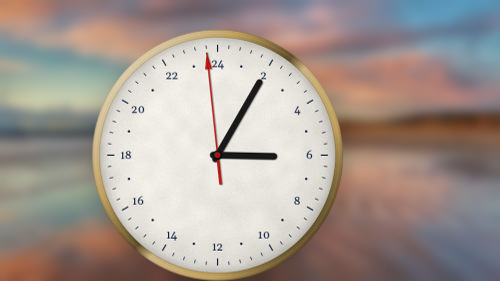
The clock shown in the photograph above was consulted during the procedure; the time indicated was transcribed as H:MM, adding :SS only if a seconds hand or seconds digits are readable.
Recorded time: 6:04:59
